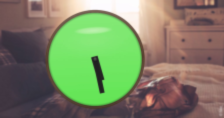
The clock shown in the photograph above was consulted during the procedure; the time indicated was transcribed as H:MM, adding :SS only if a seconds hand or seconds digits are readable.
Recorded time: 5:28
